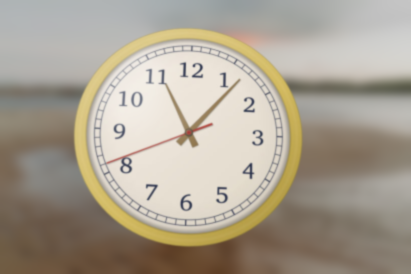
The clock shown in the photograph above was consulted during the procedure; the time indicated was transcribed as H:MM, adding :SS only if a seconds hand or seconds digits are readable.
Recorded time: 11:06:41
